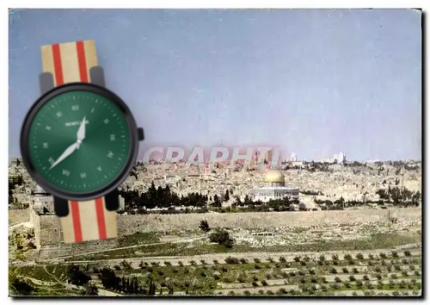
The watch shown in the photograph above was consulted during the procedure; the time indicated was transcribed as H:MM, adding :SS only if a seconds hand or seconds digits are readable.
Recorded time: 12:39
